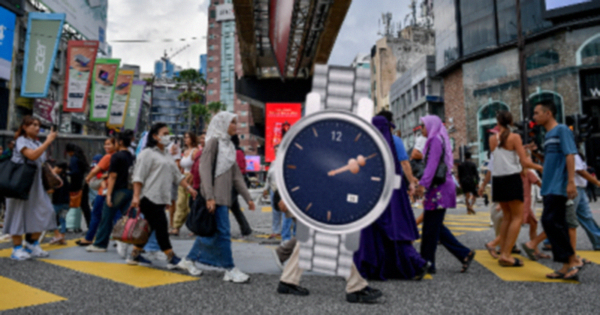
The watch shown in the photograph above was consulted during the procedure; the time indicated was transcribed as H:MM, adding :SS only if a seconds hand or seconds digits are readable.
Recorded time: 2:10
